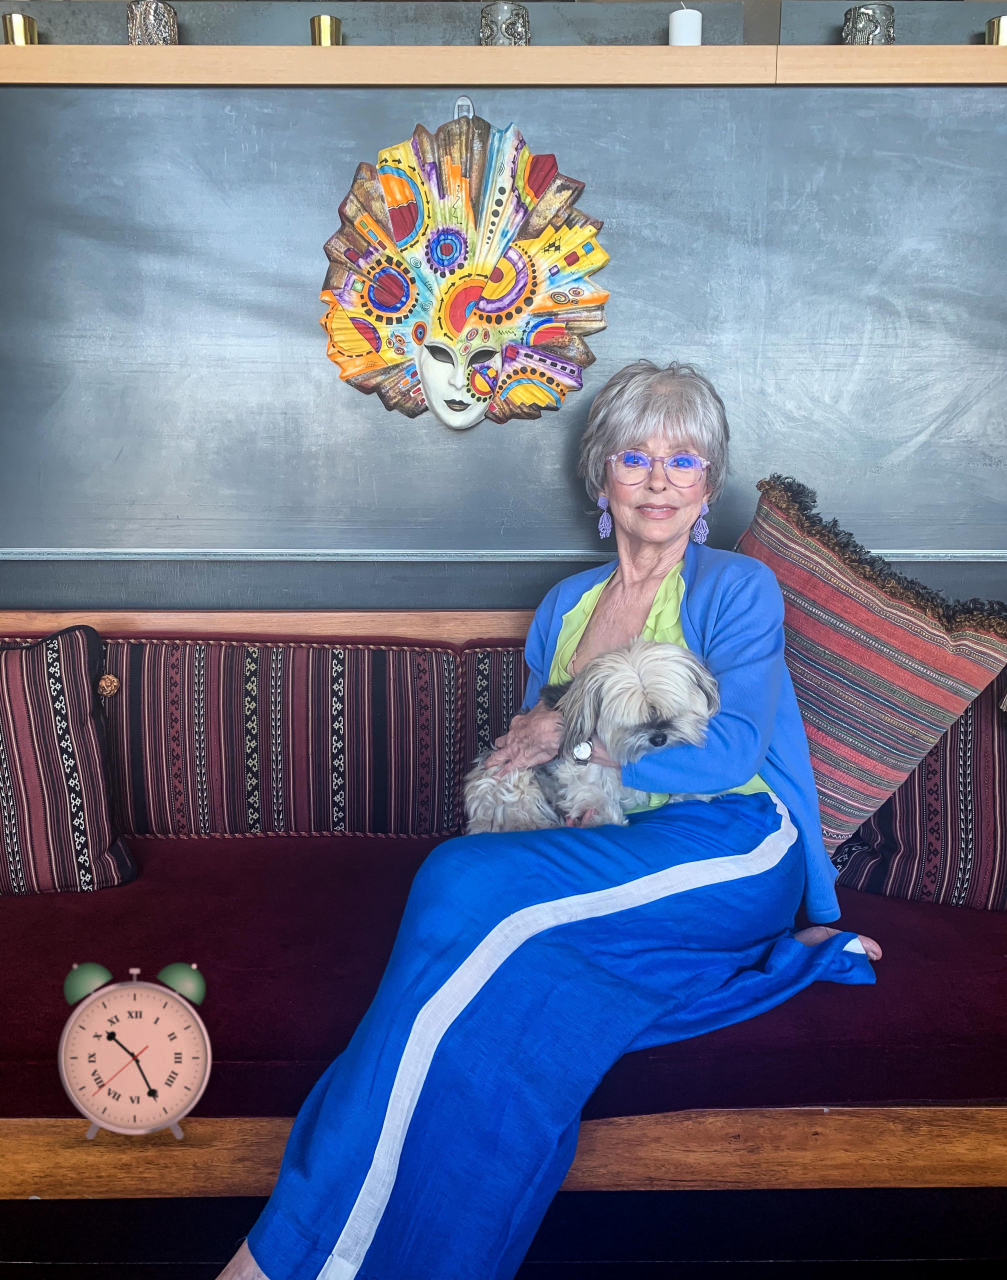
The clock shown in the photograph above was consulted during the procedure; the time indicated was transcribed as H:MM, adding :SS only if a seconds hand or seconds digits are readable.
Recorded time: 10:25:38
